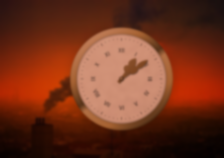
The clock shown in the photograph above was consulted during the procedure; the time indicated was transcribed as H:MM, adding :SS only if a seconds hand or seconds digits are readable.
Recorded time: 1:09
